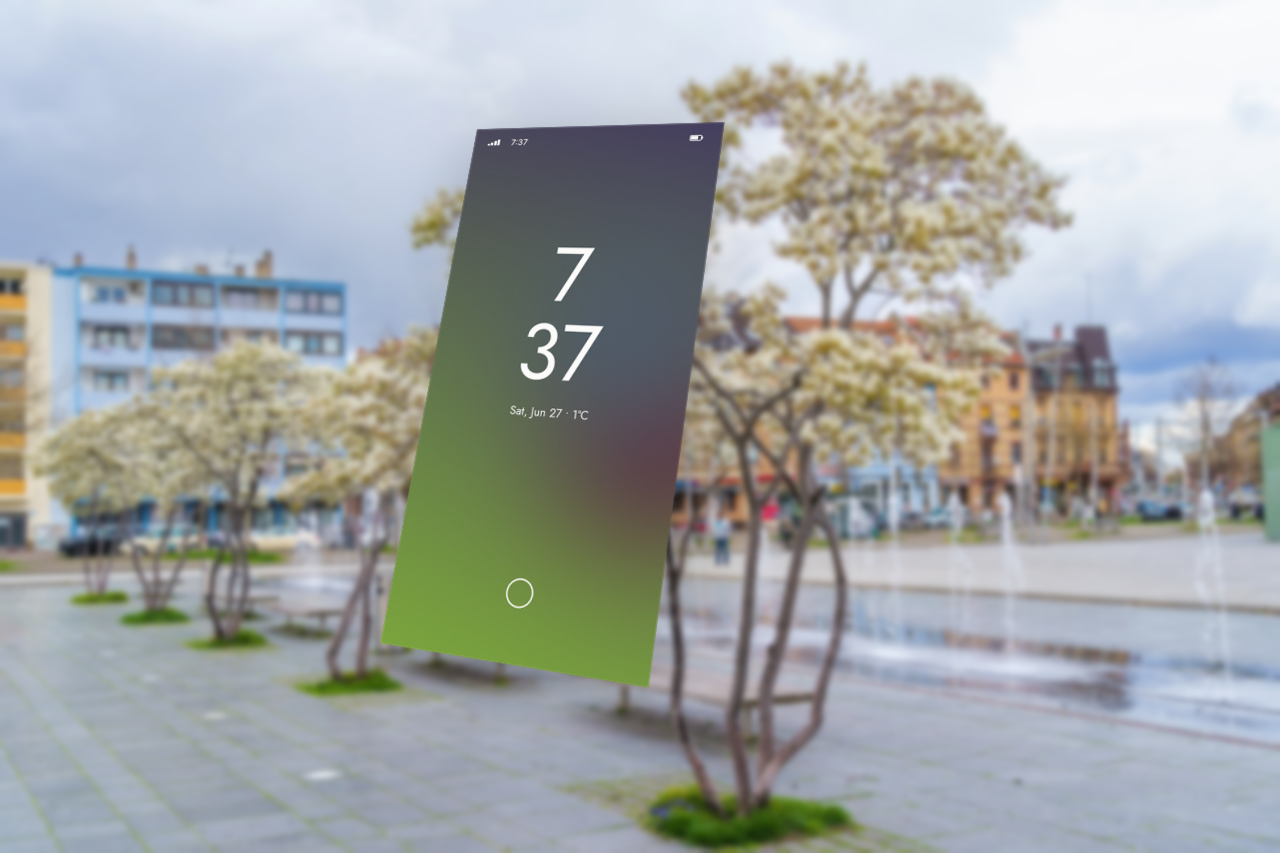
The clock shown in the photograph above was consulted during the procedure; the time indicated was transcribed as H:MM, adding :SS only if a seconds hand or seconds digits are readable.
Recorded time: 7:37
